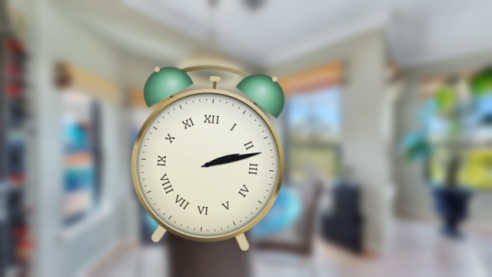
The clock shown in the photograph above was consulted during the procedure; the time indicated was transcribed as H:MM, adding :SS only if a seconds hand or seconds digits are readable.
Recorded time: 2:12
